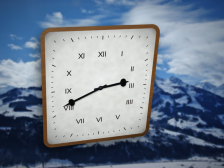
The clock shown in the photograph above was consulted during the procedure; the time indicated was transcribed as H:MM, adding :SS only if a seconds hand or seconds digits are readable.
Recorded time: 2:41
